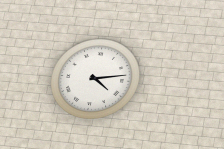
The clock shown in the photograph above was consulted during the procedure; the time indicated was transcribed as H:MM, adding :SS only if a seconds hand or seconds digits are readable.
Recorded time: 4:13
